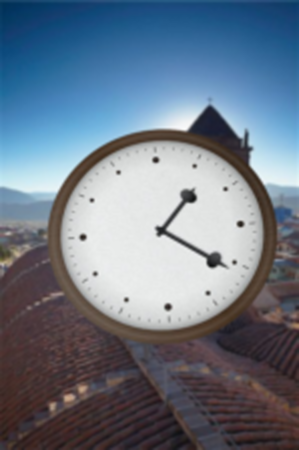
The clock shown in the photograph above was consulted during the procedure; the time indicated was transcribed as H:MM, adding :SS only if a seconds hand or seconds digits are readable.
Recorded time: 1:21
